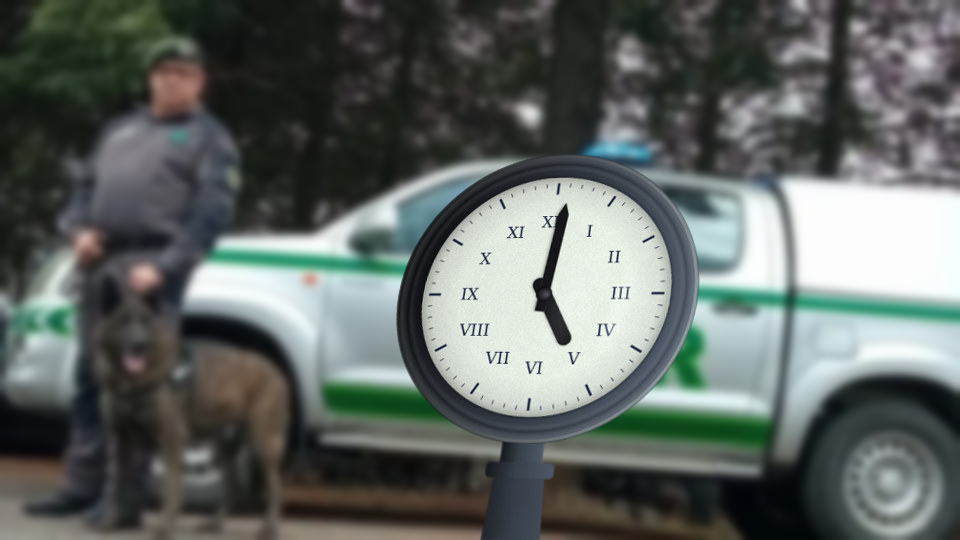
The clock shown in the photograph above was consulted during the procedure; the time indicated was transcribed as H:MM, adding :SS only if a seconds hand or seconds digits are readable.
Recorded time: 5:01
